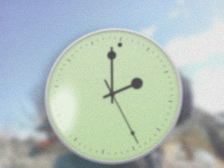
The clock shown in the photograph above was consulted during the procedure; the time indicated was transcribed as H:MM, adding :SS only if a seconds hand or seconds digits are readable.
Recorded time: 1:58:24
